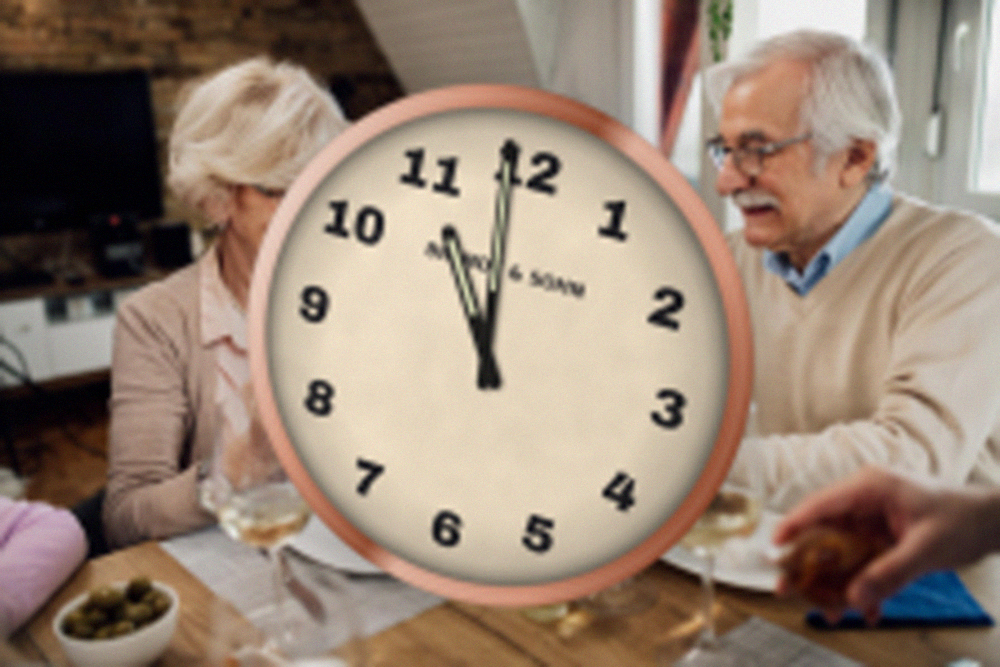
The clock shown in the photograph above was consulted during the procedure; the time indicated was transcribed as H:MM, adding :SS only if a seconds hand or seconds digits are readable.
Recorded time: 10:59
